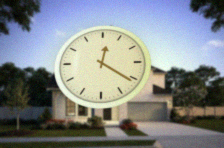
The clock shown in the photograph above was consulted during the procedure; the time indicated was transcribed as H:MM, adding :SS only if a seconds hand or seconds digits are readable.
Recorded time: 12:21
